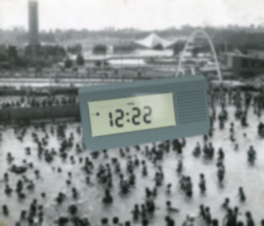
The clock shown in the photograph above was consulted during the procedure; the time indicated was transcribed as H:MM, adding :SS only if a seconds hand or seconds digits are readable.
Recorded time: 12:22
